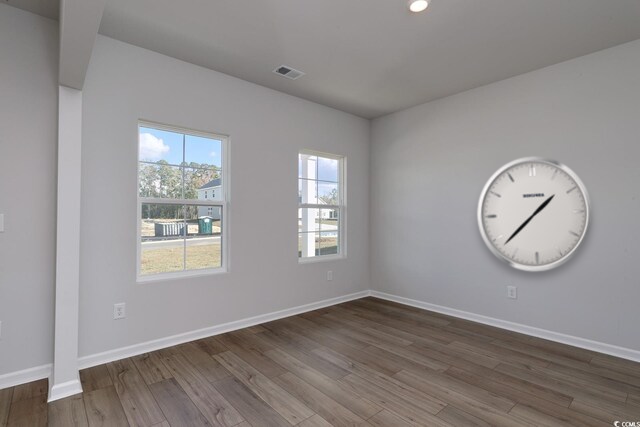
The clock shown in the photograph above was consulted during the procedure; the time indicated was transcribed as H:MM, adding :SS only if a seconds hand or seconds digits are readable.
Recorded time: 1:38
